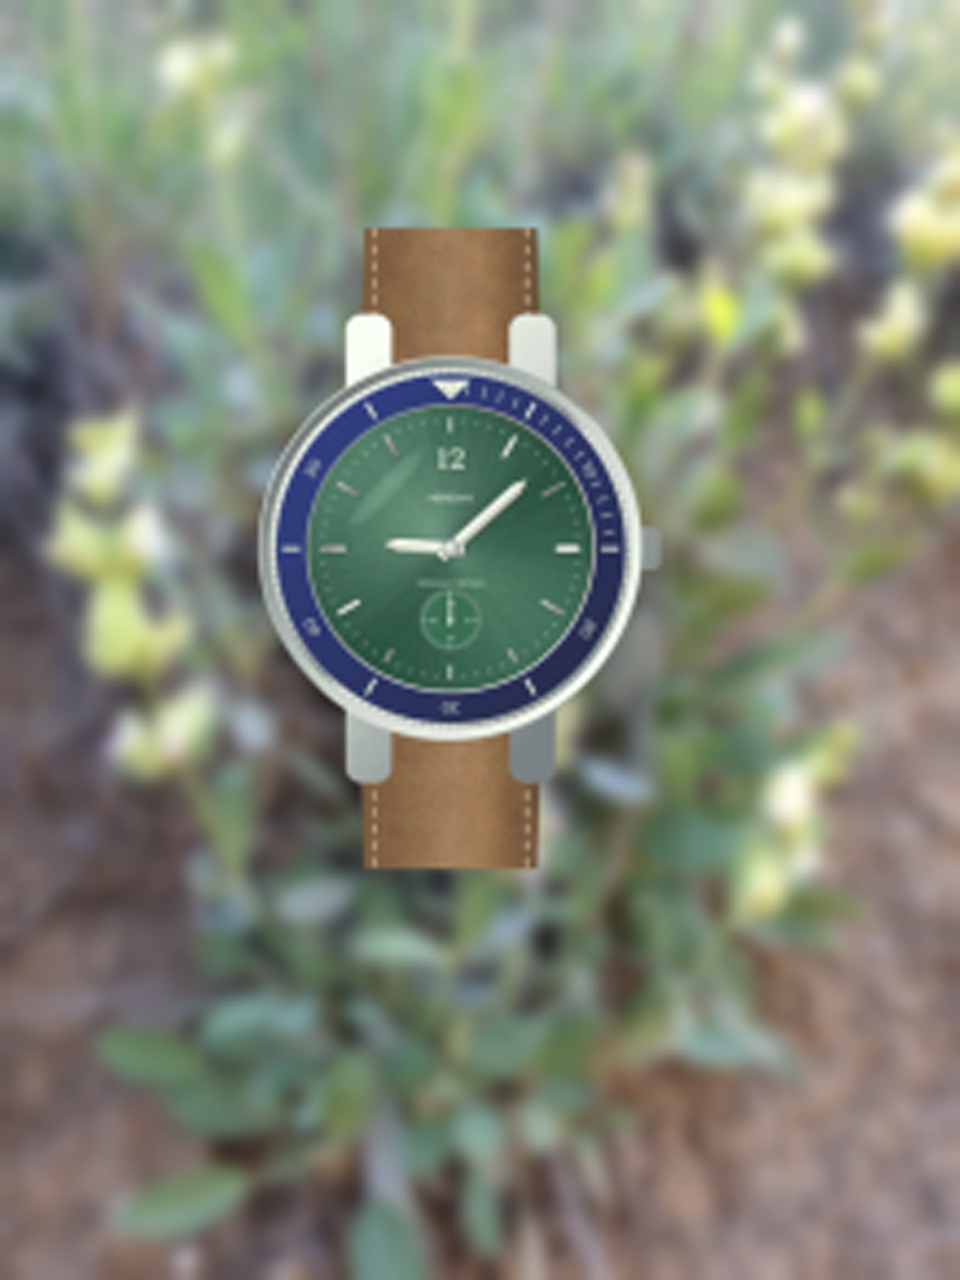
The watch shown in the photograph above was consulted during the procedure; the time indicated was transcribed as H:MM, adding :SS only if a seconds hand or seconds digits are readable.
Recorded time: 9:08
